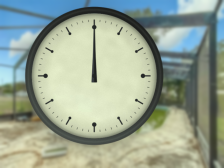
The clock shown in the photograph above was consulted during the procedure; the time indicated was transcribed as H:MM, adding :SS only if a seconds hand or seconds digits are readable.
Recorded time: 12:00
